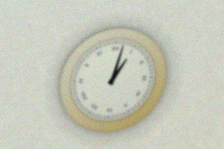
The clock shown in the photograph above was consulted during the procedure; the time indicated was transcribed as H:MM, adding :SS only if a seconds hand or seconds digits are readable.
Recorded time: 1:02
